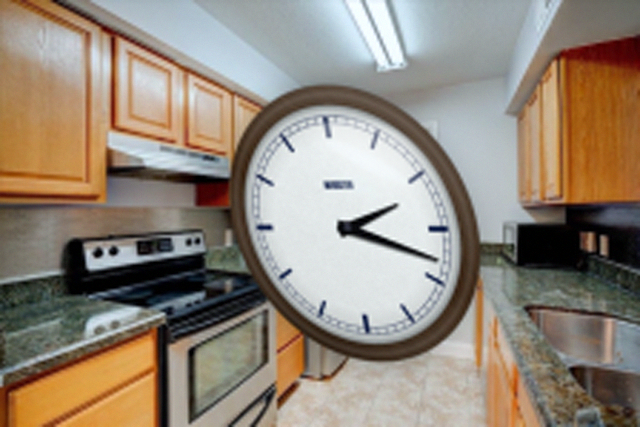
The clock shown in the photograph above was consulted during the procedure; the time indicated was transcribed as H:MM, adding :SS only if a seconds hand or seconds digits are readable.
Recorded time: 2:18
